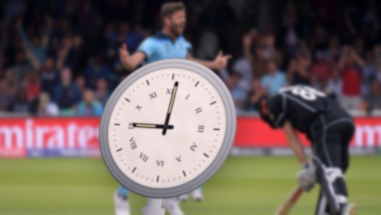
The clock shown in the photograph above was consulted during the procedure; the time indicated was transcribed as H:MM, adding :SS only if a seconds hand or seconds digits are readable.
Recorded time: 9:01
